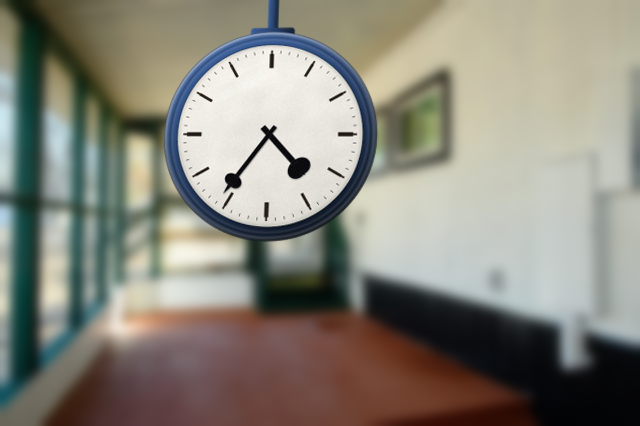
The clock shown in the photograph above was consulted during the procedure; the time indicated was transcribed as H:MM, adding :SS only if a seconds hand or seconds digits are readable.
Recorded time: 4:36
